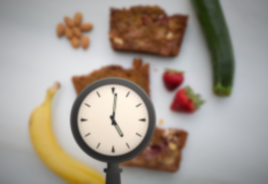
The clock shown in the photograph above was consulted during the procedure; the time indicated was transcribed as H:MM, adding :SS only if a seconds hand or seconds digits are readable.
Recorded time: 5:01
